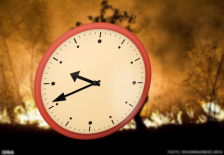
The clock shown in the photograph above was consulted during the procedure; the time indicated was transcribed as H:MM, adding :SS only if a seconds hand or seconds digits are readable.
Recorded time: 9:41
